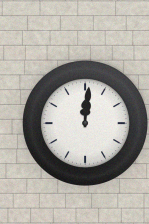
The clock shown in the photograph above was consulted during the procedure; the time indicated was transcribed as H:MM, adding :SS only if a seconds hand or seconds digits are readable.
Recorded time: 12:01
